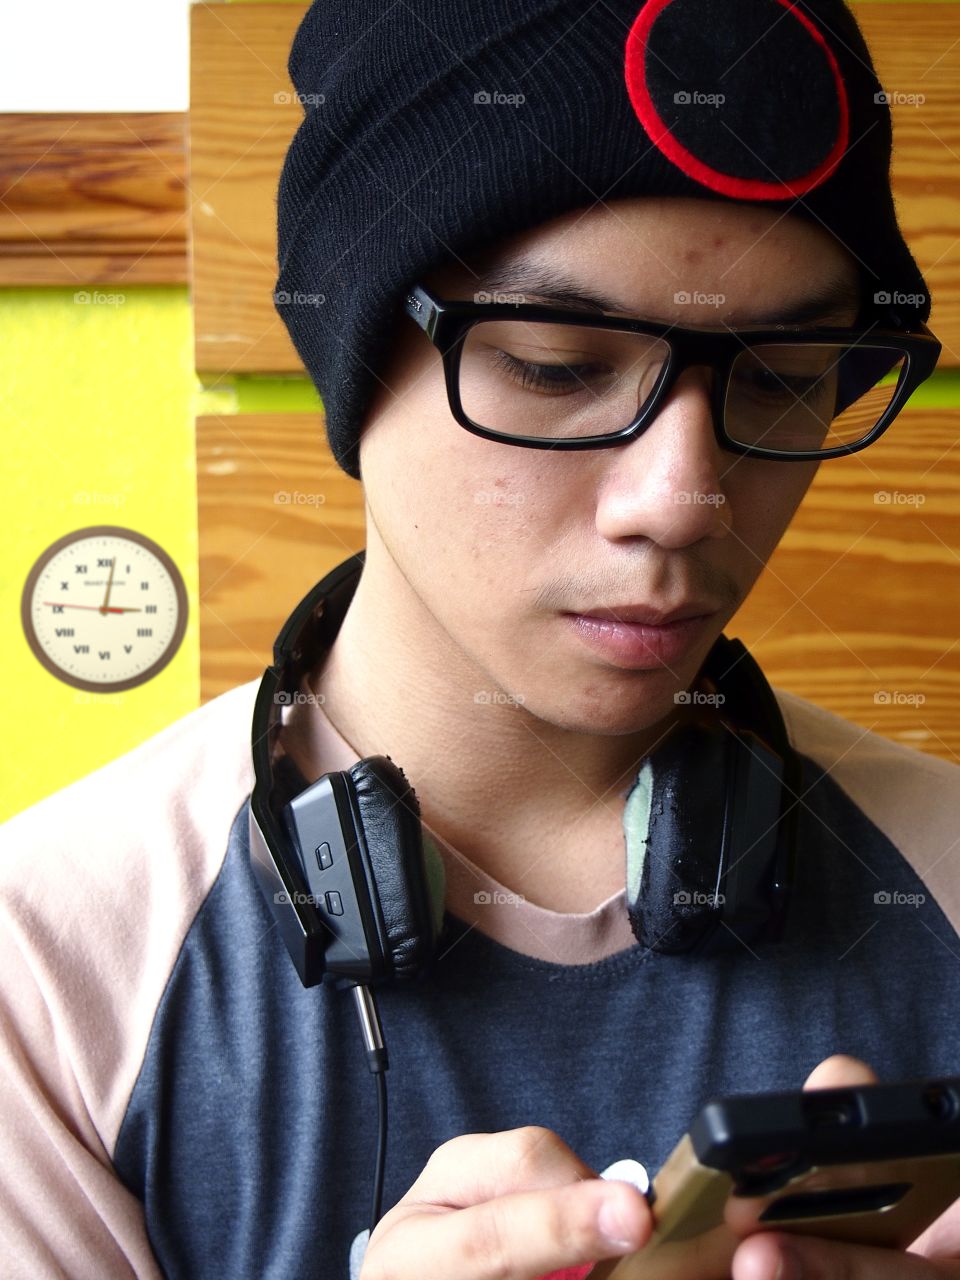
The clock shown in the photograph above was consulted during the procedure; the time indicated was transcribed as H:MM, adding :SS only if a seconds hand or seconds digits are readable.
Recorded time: 3:01:46
